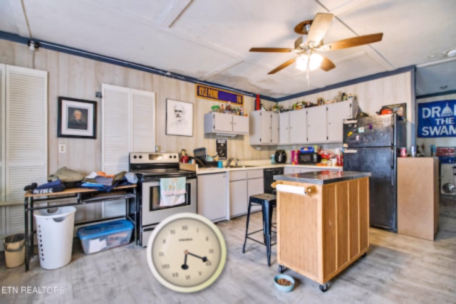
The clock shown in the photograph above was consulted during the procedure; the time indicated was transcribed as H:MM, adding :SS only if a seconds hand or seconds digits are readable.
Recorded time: 6:19
